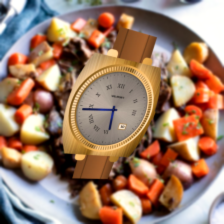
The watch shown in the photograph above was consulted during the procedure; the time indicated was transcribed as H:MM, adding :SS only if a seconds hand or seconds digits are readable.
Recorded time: 5:44
